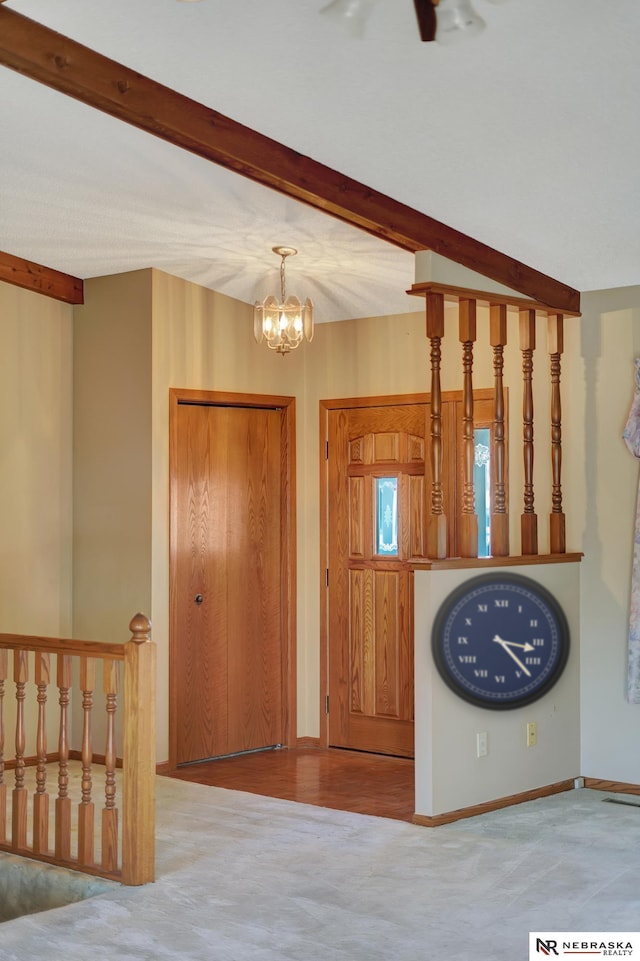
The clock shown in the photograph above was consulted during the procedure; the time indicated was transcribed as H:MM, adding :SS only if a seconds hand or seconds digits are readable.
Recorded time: 3:23
